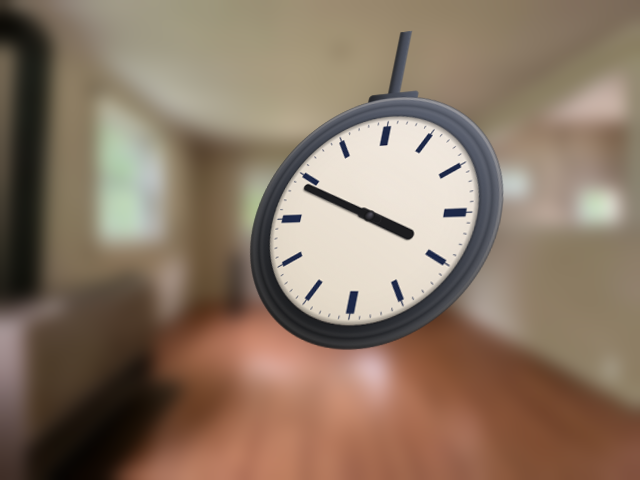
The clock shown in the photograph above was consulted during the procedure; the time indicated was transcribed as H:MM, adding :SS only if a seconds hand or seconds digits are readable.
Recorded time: 3:49
